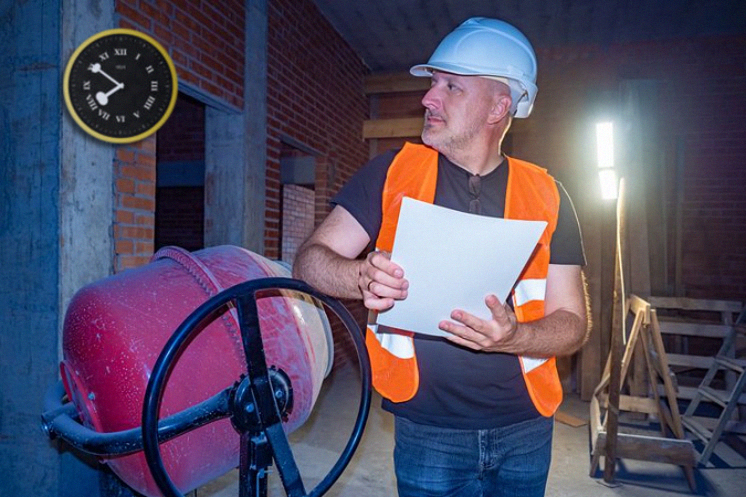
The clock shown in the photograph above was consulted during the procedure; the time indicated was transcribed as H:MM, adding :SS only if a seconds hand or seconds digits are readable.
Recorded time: 7:51
